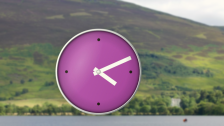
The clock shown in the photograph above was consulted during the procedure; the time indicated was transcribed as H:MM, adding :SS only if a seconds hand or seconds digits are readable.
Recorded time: 4:11
